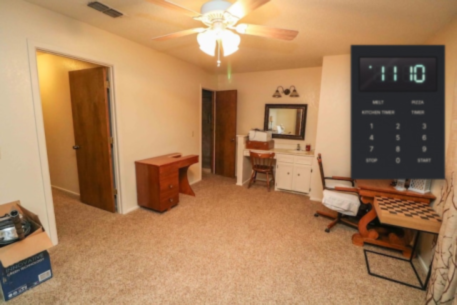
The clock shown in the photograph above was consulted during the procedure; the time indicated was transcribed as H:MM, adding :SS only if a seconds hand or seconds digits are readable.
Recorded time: 11:10
